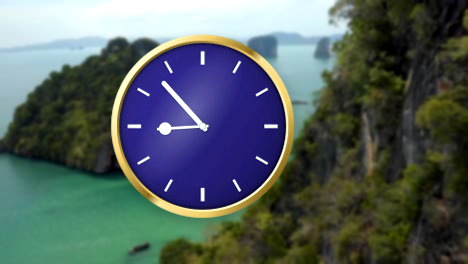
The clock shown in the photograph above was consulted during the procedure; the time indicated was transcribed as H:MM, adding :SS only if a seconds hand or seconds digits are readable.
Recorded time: 8:53
